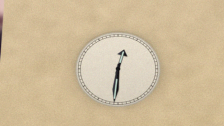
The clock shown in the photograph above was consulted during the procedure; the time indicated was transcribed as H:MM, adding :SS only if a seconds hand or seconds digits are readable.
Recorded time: 12:31
